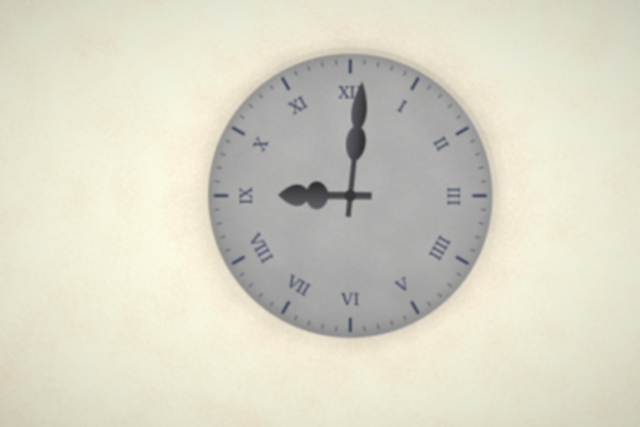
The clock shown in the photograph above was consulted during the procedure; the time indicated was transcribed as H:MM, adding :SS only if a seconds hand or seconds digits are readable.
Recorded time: 9:01
